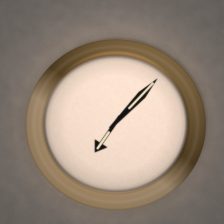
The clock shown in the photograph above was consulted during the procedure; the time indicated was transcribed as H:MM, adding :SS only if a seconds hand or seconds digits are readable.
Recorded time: 7:07
